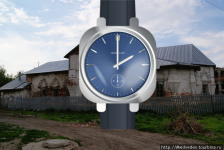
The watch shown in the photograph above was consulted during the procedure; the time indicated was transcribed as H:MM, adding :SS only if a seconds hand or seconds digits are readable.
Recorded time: 2:00
